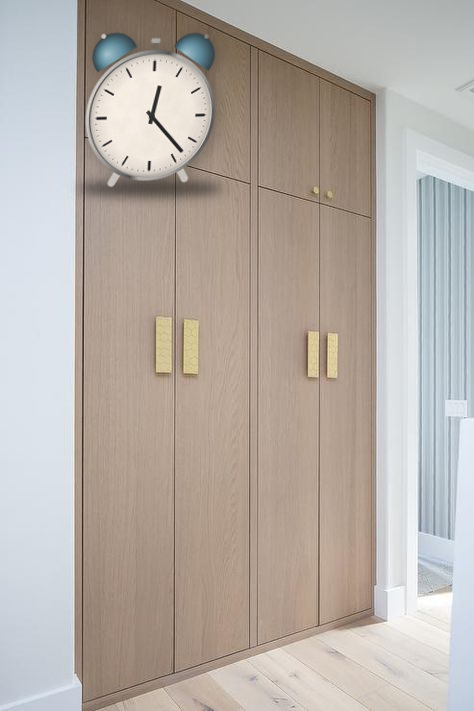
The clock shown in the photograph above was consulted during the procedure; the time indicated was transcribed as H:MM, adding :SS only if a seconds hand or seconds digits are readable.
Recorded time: 12:23
